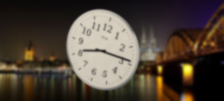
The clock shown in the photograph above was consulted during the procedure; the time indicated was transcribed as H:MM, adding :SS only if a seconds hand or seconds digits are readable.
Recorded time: 8:14
